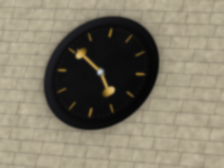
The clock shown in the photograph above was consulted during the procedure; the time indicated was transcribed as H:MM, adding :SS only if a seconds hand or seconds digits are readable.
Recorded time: 4:51
